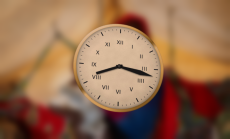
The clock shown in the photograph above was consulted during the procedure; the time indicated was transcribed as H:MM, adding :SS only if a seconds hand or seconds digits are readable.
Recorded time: 8:17
